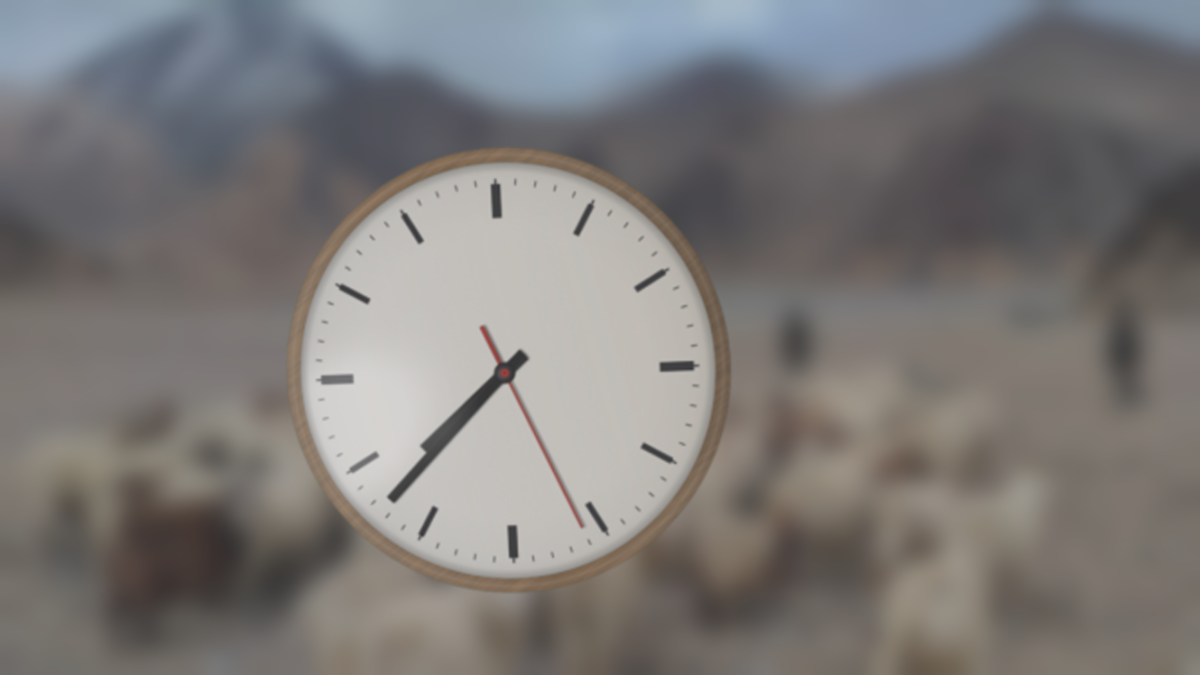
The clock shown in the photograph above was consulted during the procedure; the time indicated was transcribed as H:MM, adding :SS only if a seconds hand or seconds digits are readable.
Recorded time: 7:37:26
